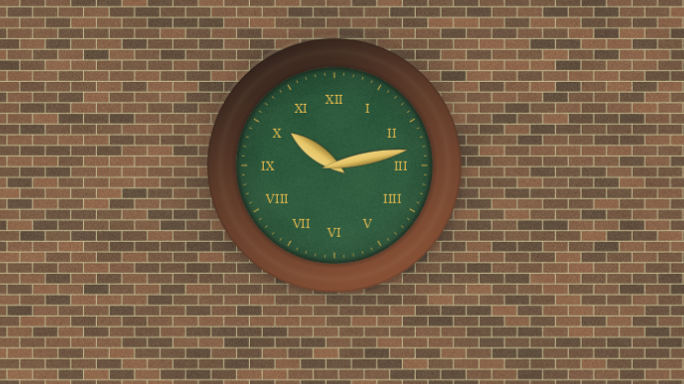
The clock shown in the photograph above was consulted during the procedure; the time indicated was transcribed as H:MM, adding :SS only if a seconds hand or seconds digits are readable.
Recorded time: 10:13
